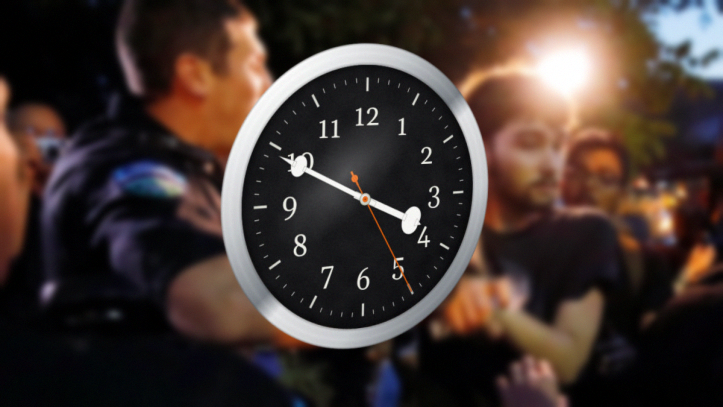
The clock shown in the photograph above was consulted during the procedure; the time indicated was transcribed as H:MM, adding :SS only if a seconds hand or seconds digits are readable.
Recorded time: 3:49:25
